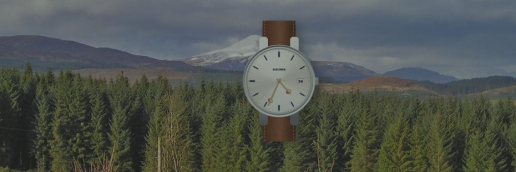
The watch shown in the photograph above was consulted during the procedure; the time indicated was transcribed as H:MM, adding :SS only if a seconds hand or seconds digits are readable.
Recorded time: 4:34
